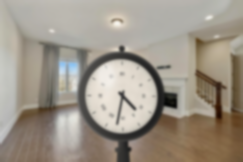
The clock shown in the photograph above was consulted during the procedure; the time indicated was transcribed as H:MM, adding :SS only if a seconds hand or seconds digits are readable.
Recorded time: 4:32
